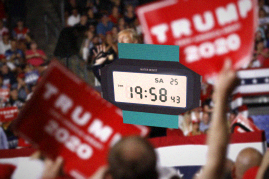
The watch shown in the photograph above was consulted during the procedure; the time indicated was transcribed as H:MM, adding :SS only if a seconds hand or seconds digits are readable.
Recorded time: 19:58:43
